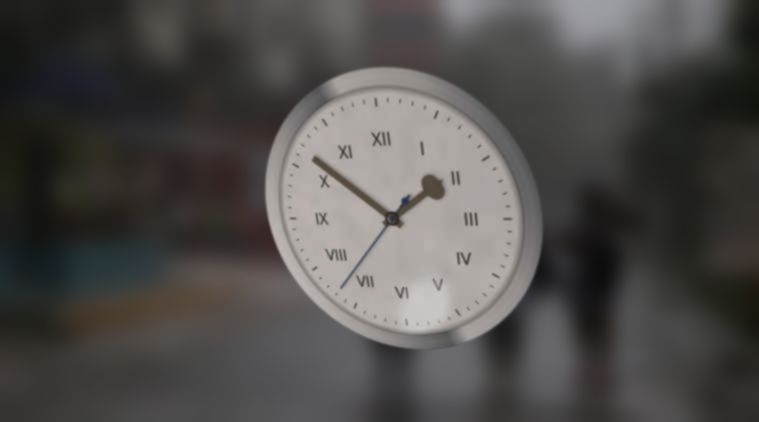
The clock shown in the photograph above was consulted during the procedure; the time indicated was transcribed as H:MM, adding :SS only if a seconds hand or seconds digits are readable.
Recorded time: 1:51:37
